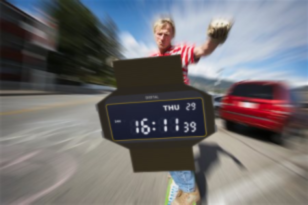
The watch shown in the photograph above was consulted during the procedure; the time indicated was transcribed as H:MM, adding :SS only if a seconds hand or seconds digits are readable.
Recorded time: 16:11:39
